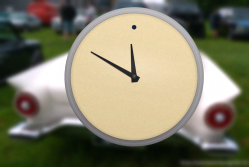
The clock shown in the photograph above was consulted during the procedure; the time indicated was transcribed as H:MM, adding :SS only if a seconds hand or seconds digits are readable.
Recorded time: 11:50
